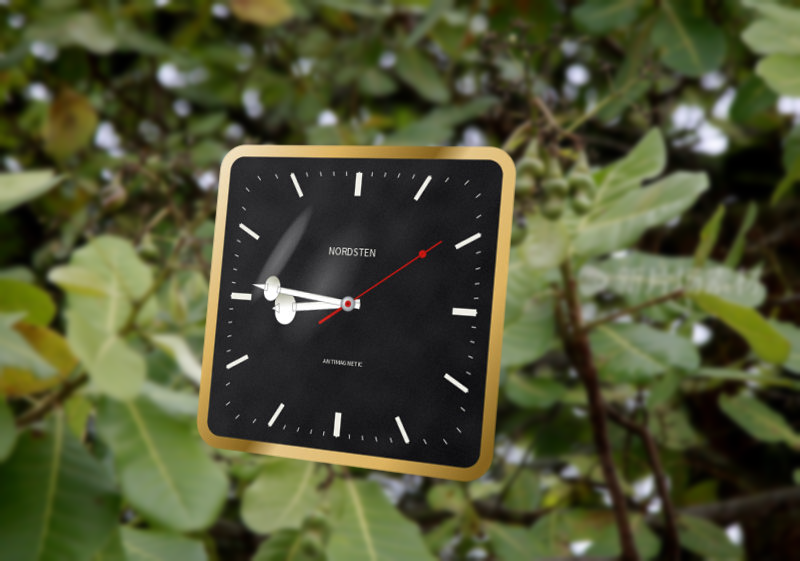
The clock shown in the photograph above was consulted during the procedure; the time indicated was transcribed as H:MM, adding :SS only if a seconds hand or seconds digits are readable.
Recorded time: 8:46:09
